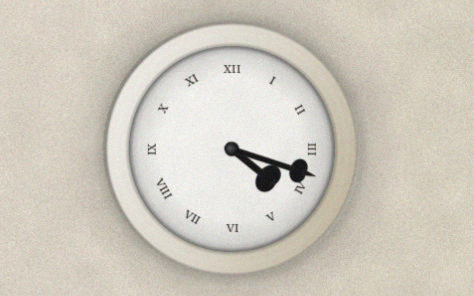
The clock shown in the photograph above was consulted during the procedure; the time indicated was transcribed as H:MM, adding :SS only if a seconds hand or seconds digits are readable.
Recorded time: 4:18
